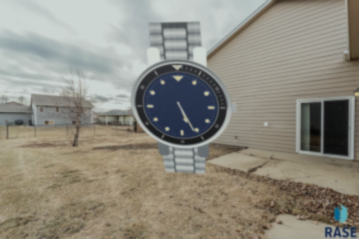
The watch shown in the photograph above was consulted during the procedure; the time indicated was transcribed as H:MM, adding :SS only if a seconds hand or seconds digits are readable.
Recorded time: 5:26
